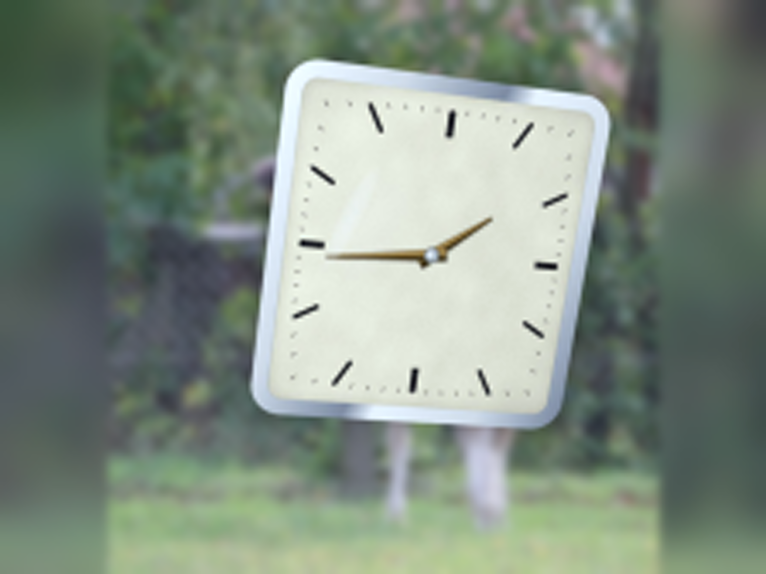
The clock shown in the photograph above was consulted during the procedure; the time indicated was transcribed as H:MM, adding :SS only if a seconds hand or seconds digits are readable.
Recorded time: 1:44
